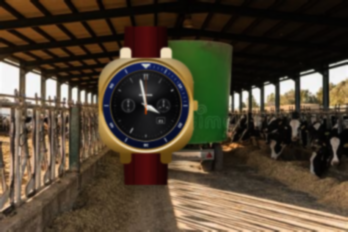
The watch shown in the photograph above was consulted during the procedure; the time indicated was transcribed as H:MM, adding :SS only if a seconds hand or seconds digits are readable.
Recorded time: 3:58
